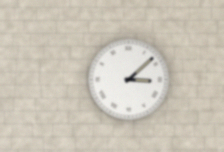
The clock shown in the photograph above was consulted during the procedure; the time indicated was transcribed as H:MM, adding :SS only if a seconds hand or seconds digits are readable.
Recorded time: 3:08
